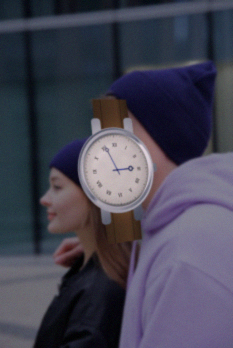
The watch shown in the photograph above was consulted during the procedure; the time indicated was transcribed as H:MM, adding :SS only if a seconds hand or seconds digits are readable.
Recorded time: 2:56
